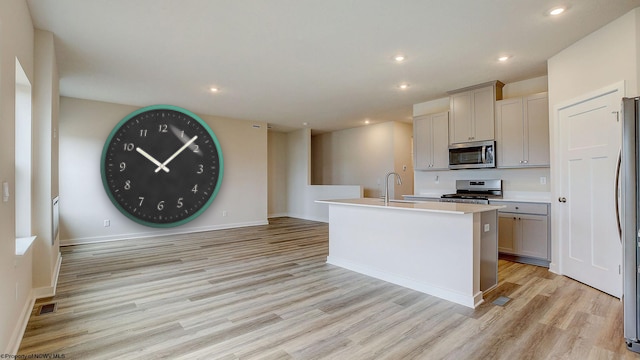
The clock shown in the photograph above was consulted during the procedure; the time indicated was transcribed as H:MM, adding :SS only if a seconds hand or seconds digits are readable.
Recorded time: 10:08
